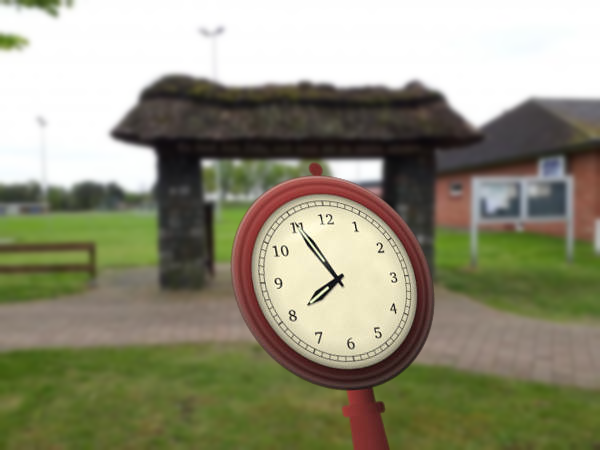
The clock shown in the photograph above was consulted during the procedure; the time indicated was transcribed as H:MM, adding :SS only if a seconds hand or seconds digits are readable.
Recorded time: 7:55
